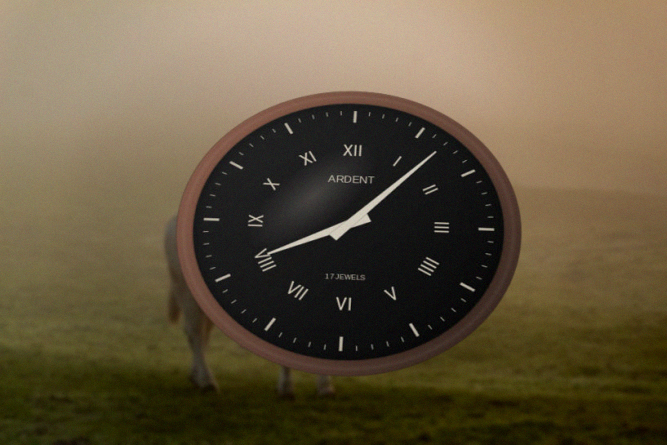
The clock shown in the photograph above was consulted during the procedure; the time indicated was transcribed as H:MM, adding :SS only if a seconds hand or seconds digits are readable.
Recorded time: 8:07
